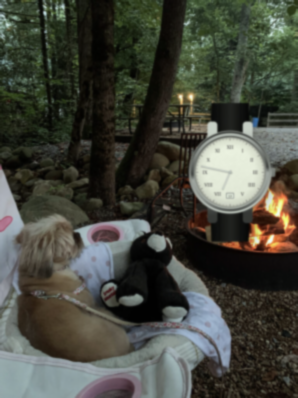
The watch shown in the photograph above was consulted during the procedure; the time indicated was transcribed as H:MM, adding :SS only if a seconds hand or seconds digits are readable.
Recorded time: 6:47
